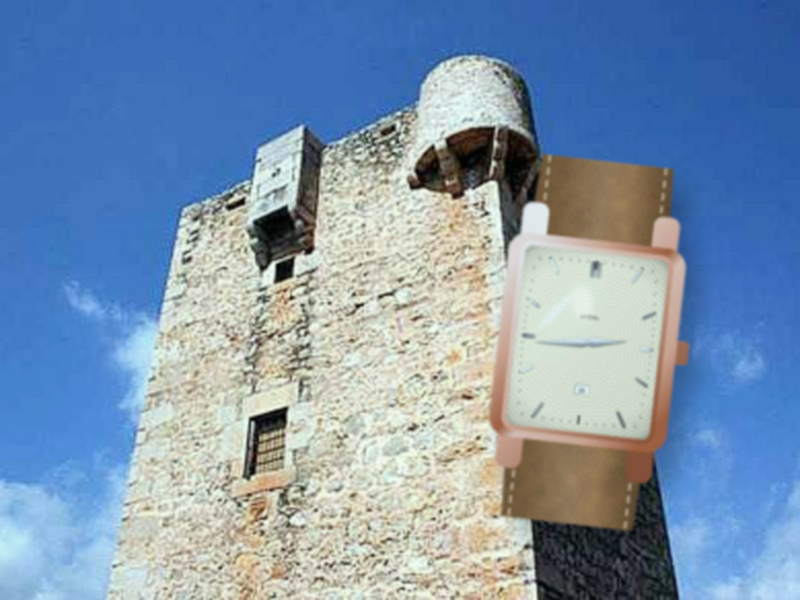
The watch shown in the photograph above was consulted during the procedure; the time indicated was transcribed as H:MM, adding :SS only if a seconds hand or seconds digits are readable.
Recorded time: 2:44
